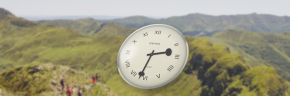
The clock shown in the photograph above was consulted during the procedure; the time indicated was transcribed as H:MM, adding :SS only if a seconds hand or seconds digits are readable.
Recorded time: 2:32
